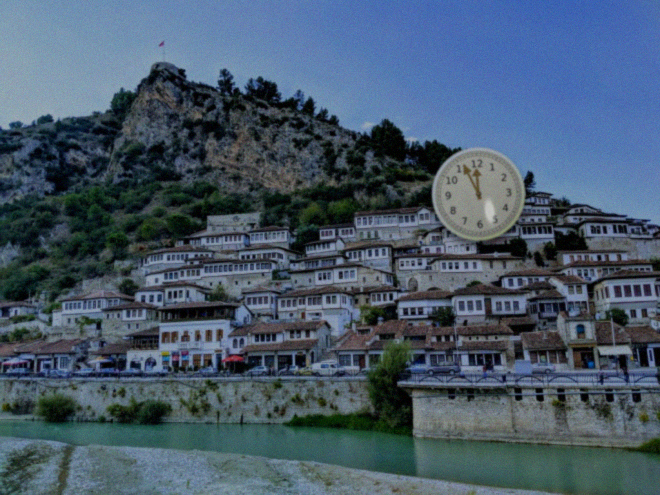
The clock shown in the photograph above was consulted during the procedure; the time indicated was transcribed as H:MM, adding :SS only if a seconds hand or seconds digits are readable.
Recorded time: 11:56
